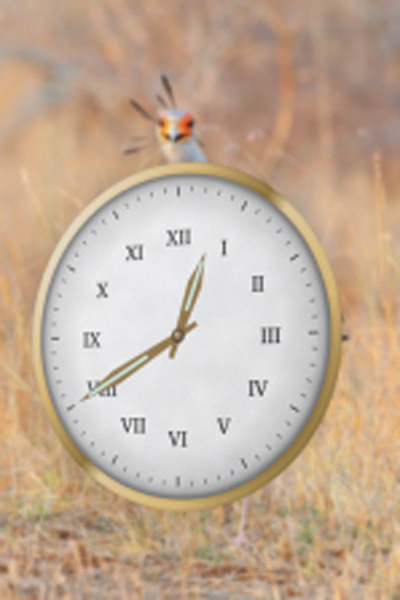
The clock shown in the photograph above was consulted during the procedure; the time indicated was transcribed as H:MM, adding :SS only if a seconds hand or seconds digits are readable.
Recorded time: 12:40
